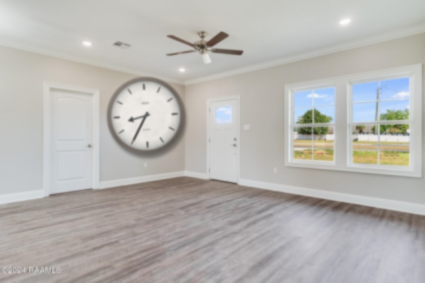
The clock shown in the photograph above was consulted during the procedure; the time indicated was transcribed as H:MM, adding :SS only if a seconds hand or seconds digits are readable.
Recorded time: 8:35
